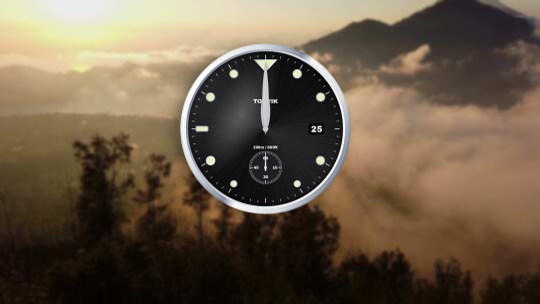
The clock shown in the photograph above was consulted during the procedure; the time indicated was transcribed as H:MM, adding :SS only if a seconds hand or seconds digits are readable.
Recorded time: 12:00
